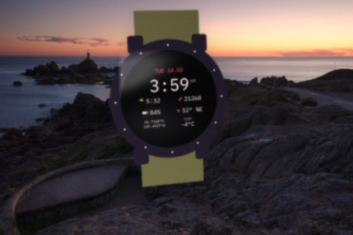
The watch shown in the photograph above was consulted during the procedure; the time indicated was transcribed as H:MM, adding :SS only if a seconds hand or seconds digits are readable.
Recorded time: 3:59
